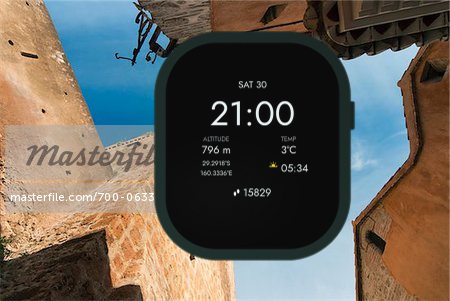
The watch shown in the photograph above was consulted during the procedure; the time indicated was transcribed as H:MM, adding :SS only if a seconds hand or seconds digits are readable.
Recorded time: 21:00
